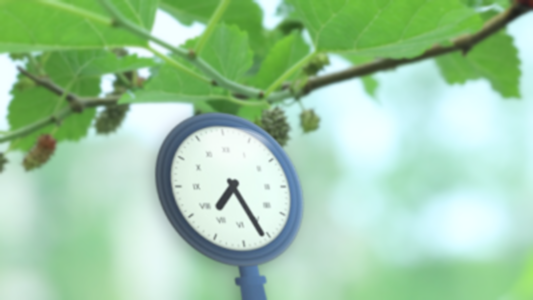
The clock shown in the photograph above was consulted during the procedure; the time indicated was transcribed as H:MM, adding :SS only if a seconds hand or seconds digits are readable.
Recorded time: 7:26
